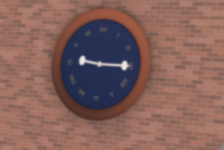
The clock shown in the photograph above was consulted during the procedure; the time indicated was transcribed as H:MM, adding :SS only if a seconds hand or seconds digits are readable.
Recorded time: 9:15
